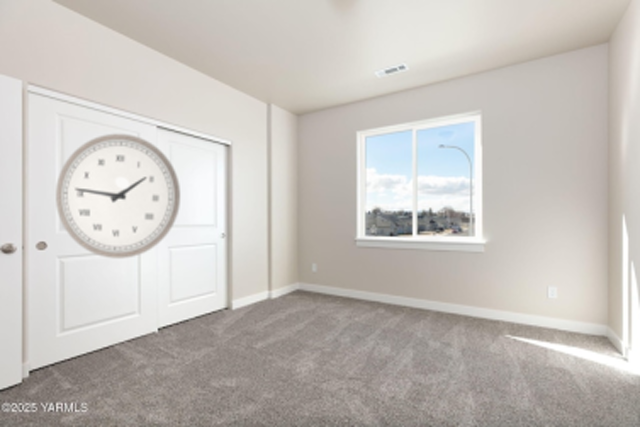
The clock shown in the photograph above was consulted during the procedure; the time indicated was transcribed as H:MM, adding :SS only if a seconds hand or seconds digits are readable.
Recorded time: 1:46
